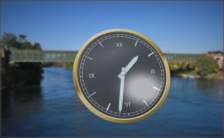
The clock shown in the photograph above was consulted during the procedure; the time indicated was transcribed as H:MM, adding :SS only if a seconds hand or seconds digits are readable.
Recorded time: 1:32
